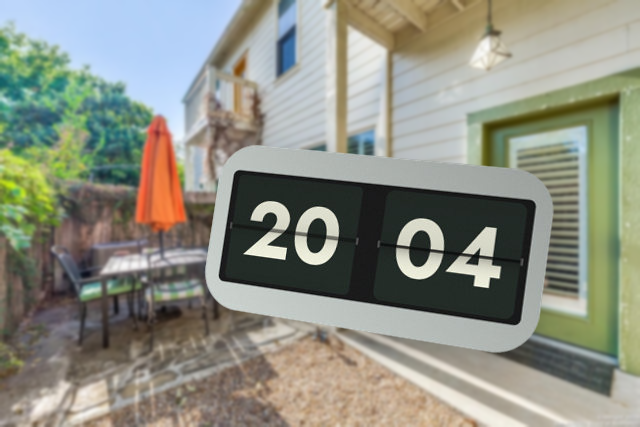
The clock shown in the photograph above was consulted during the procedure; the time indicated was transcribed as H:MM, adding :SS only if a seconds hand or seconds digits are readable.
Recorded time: 20:04
